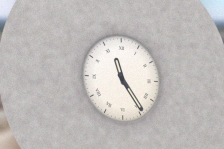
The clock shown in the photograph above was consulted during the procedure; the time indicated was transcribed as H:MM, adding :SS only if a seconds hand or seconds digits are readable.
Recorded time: 11:24
